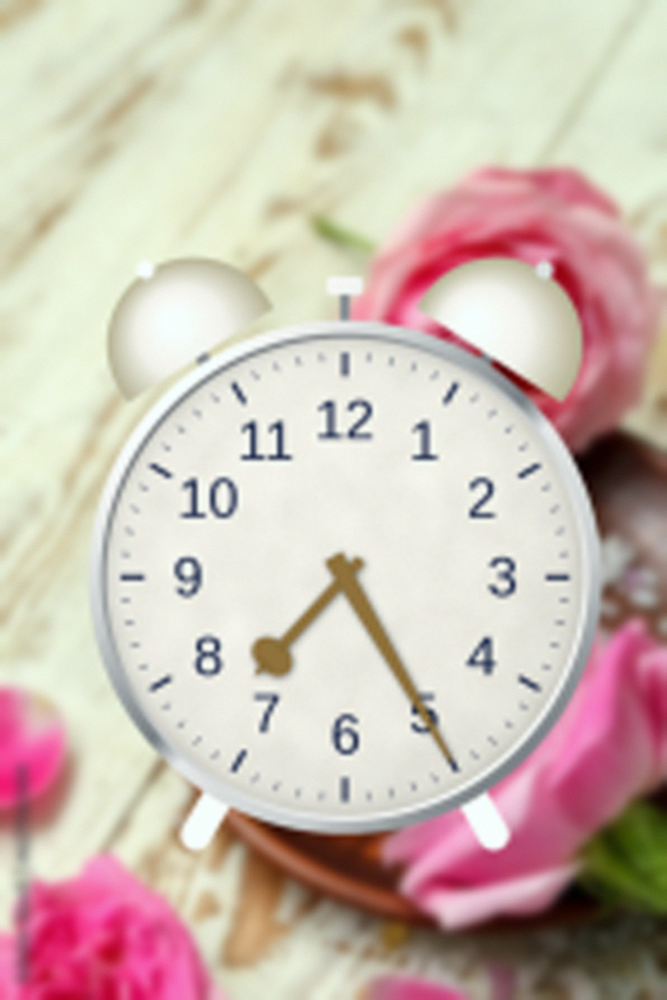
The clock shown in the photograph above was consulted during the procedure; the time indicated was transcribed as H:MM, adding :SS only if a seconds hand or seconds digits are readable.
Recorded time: 7:25
